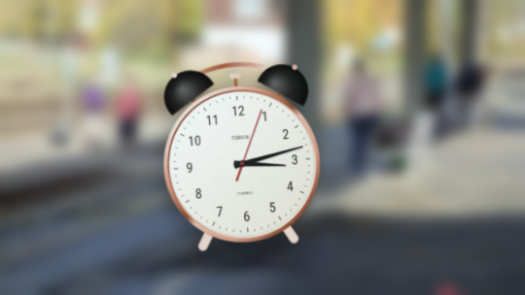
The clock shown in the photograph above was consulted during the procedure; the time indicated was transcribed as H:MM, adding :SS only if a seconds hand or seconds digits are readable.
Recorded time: 3:13:04
